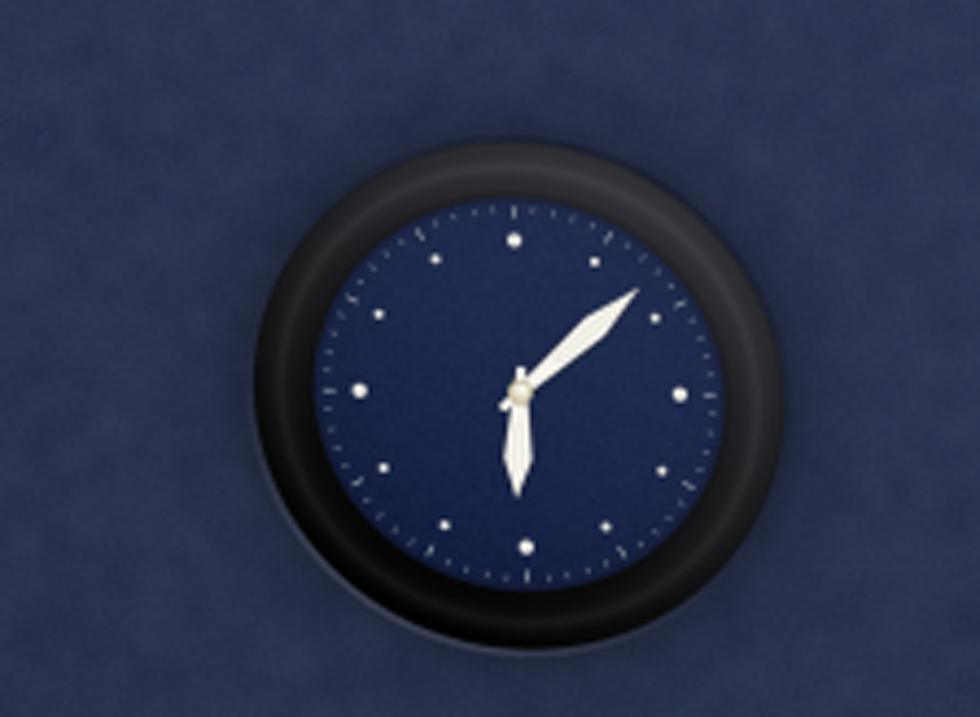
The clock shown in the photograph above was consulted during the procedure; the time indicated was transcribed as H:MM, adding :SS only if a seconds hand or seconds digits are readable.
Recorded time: 6:08
